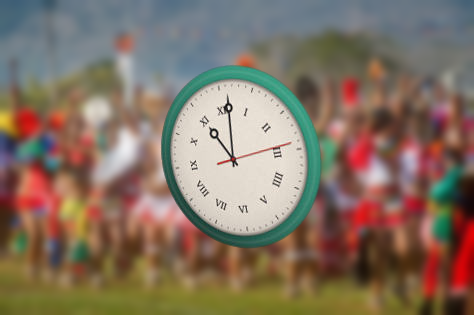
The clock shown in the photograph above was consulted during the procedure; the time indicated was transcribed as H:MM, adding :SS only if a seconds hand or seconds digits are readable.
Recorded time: 11:01:14
